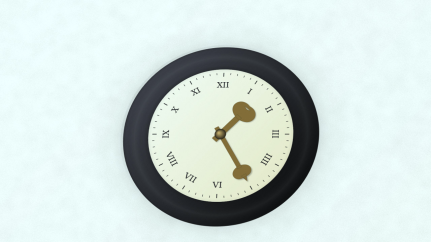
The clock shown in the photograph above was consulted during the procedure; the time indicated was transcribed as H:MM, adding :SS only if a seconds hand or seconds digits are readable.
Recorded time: 1:25
